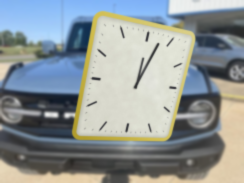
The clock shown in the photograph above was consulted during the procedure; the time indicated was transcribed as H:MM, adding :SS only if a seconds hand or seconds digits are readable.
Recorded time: 12:03
